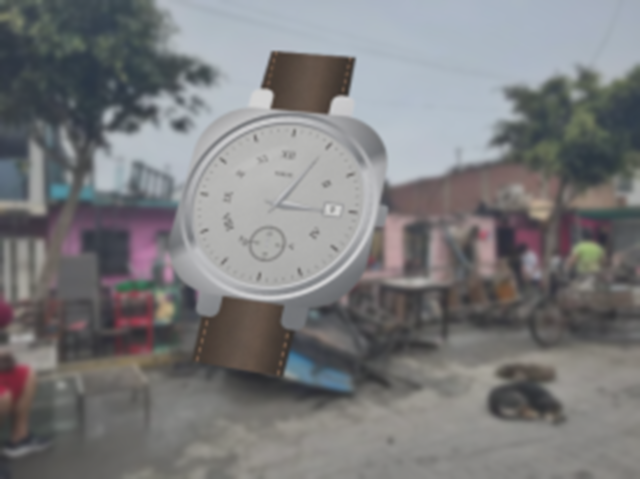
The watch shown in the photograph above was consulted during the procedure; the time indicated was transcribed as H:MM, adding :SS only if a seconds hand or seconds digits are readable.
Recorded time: 3:05
